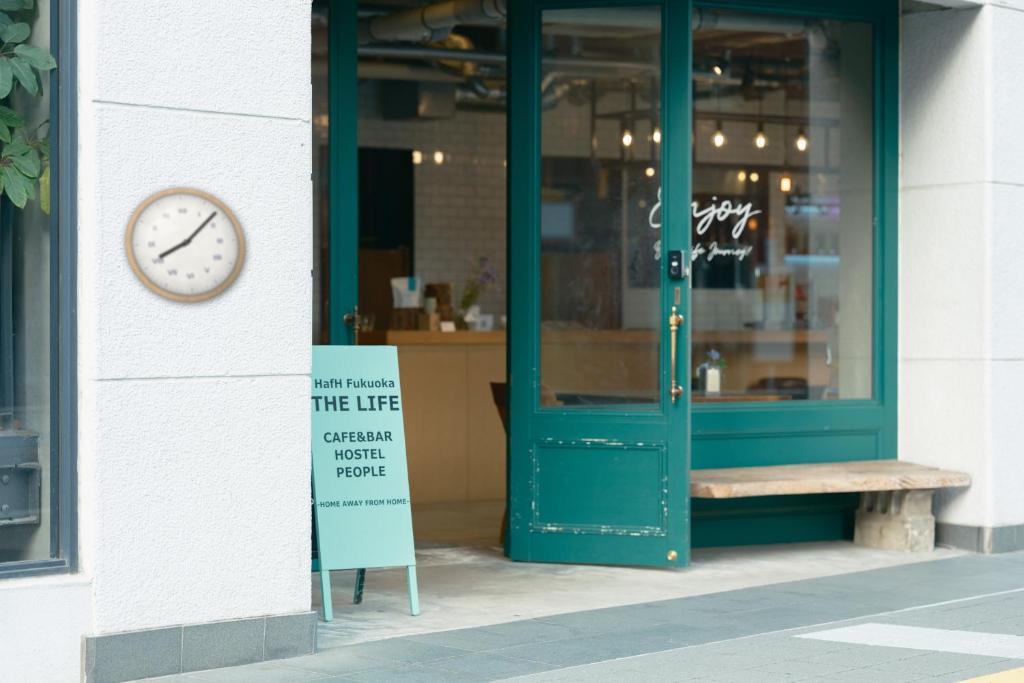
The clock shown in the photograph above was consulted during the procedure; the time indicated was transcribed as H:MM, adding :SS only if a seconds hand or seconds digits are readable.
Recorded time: 8:08
